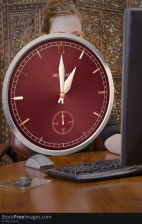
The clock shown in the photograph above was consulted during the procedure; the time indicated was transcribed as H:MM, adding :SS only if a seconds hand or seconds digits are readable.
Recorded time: 1:00
